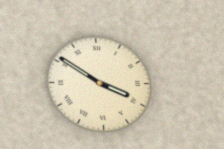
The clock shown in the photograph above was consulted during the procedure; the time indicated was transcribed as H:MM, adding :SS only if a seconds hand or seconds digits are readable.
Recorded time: 3:51
